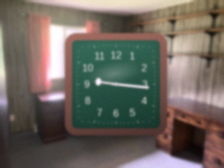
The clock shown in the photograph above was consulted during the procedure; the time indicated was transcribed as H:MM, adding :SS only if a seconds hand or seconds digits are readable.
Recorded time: 9:16
